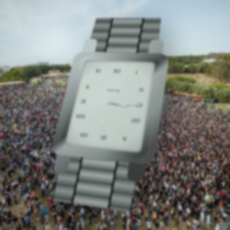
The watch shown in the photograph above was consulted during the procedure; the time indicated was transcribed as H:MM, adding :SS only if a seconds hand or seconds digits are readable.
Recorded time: 3:15
